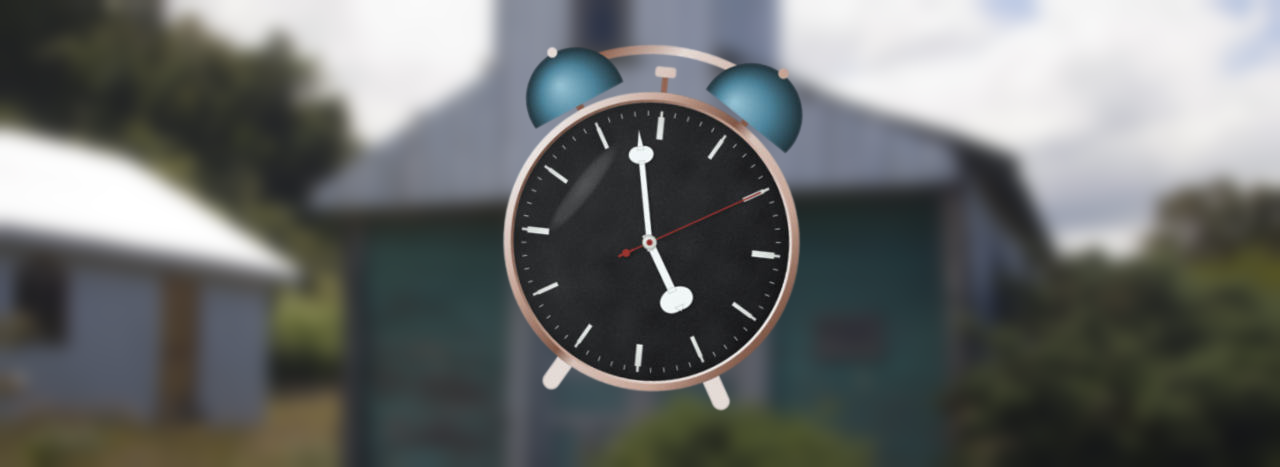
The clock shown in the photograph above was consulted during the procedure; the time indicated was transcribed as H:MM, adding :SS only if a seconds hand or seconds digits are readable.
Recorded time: 4:58:10
